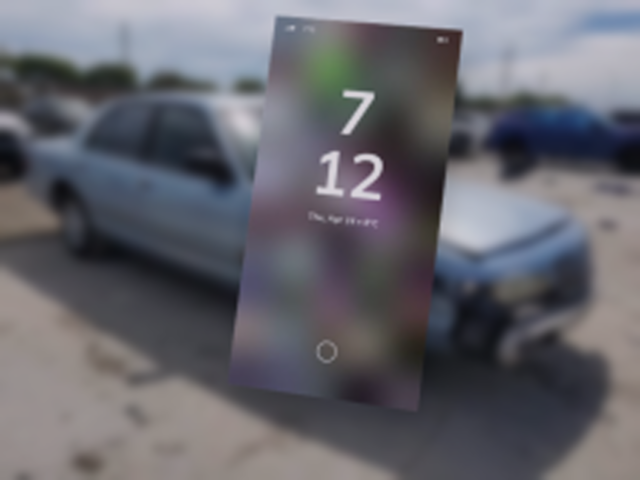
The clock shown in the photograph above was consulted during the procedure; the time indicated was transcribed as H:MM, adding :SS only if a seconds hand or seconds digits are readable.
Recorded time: 7:12
